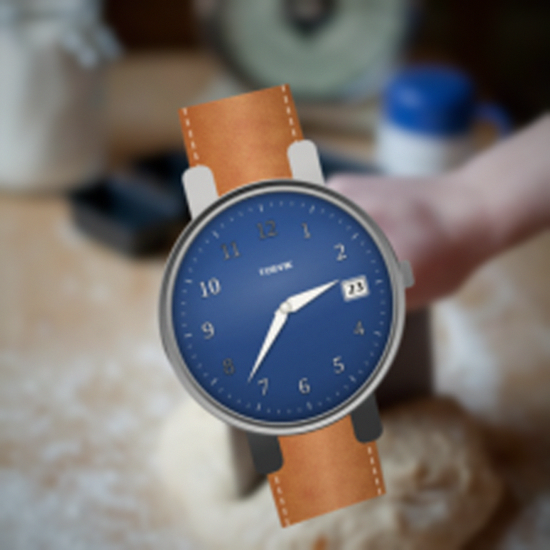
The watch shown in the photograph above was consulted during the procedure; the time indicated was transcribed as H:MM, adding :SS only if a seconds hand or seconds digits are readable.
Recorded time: 2:37
